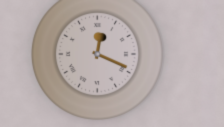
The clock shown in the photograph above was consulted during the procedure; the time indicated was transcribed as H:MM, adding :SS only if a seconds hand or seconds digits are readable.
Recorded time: 12:19
